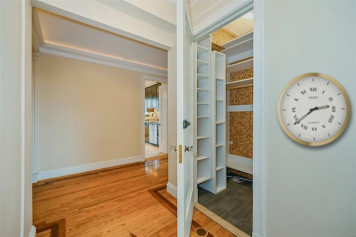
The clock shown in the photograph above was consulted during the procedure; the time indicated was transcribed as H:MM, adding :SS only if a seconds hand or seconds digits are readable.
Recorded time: 2:39
